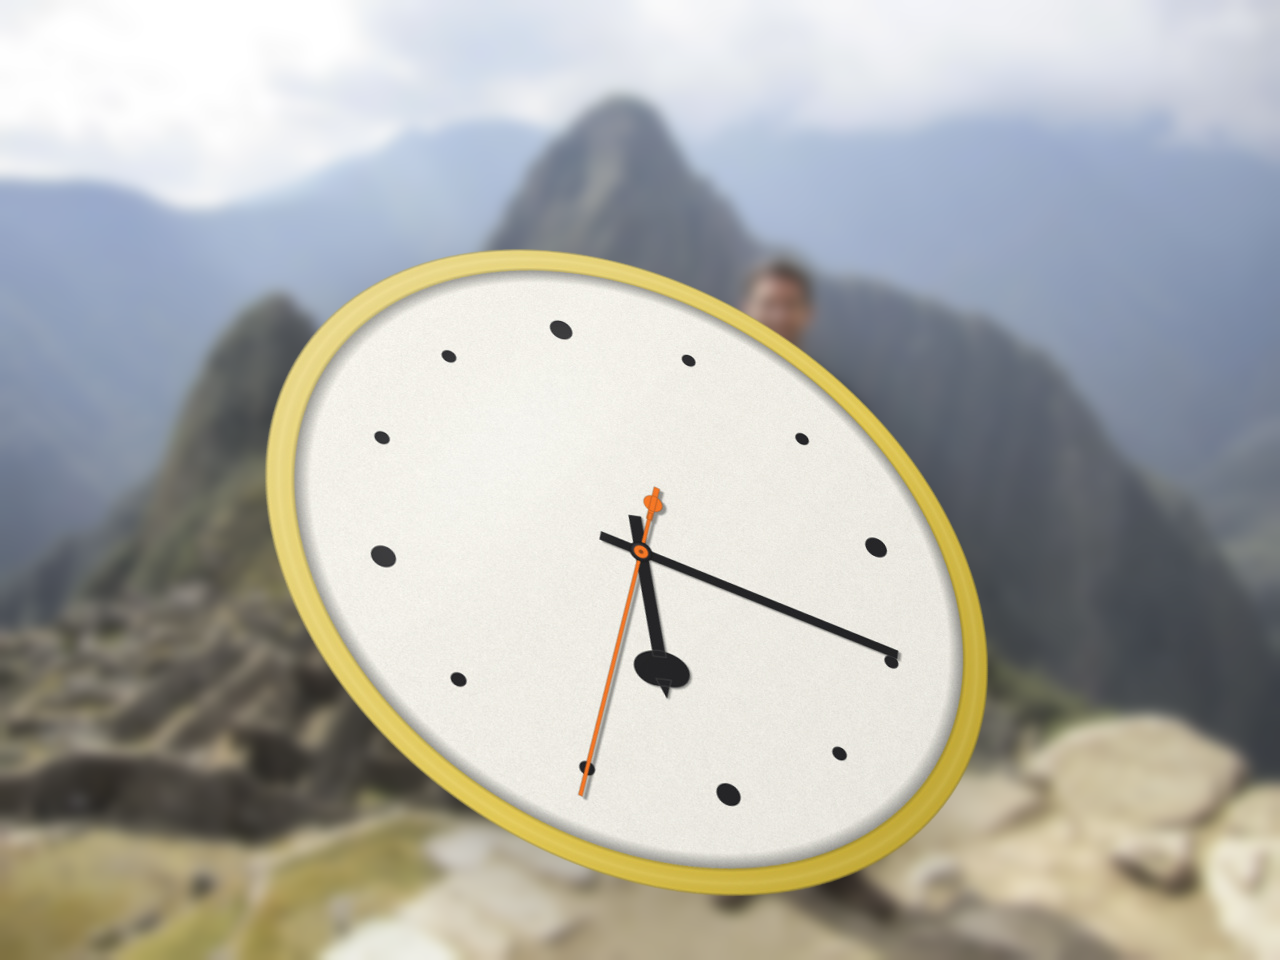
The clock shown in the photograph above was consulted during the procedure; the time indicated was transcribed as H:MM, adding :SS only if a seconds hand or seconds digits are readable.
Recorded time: 6:19:35
